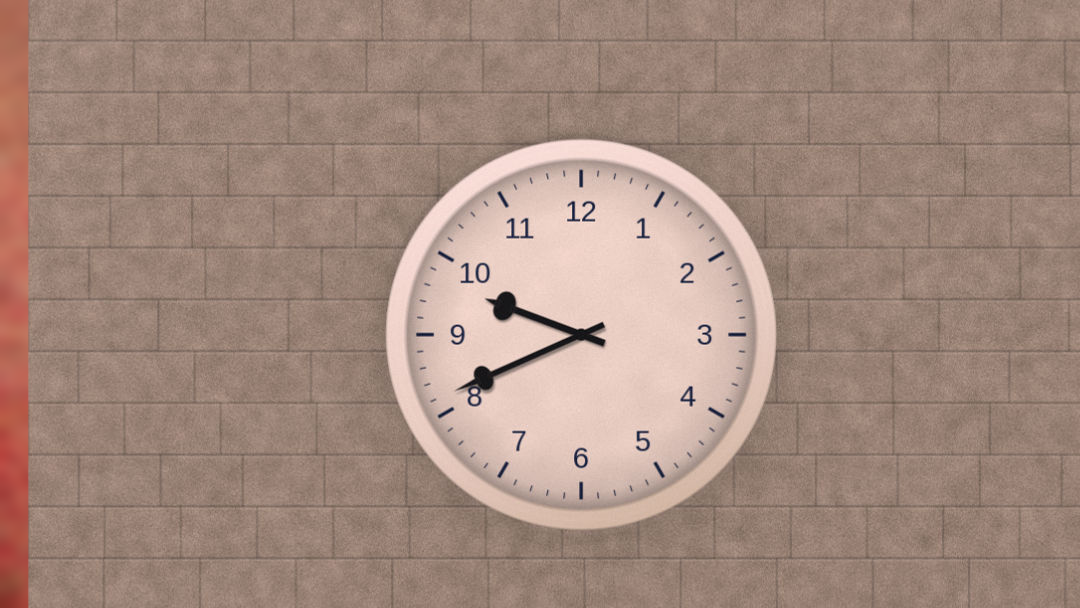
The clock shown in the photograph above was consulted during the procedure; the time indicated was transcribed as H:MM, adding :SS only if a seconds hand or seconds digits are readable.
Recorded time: 9:41
